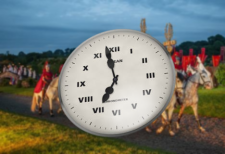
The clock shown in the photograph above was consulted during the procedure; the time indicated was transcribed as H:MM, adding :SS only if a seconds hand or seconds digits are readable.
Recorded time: 6:58
